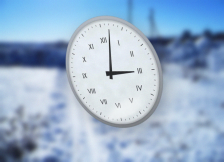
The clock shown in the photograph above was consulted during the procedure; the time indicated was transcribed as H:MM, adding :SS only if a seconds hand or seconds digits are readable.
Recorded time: 3:02
